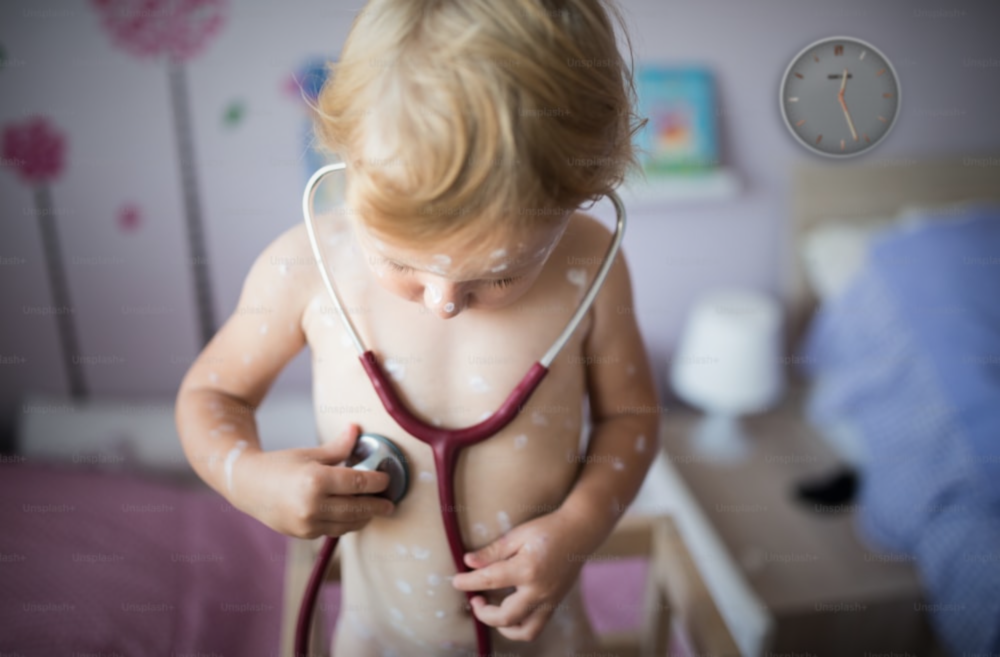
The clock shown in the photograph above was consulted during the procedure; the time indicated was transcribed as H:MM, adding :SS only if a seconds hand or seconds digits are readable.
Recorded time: 12:27
